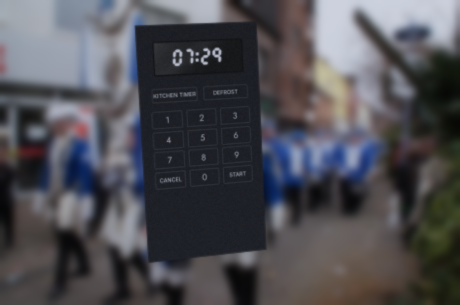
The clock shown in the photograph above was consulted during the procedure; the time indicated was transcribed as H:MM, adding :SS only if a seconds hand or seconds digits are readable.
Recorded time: 7:29
